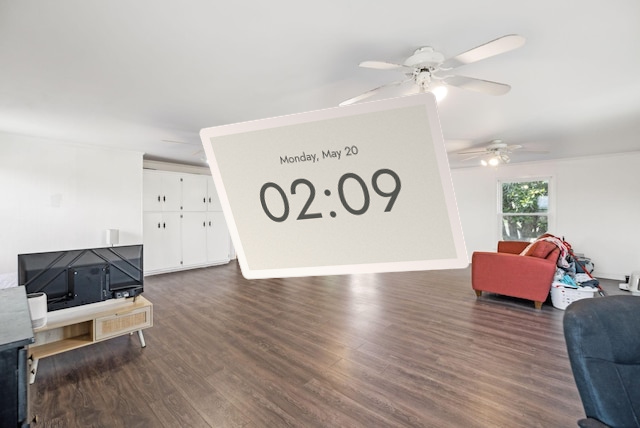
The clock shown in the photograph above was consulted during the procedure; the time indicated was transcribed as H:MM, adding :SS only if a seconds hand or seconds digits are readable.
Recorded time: 2:09
